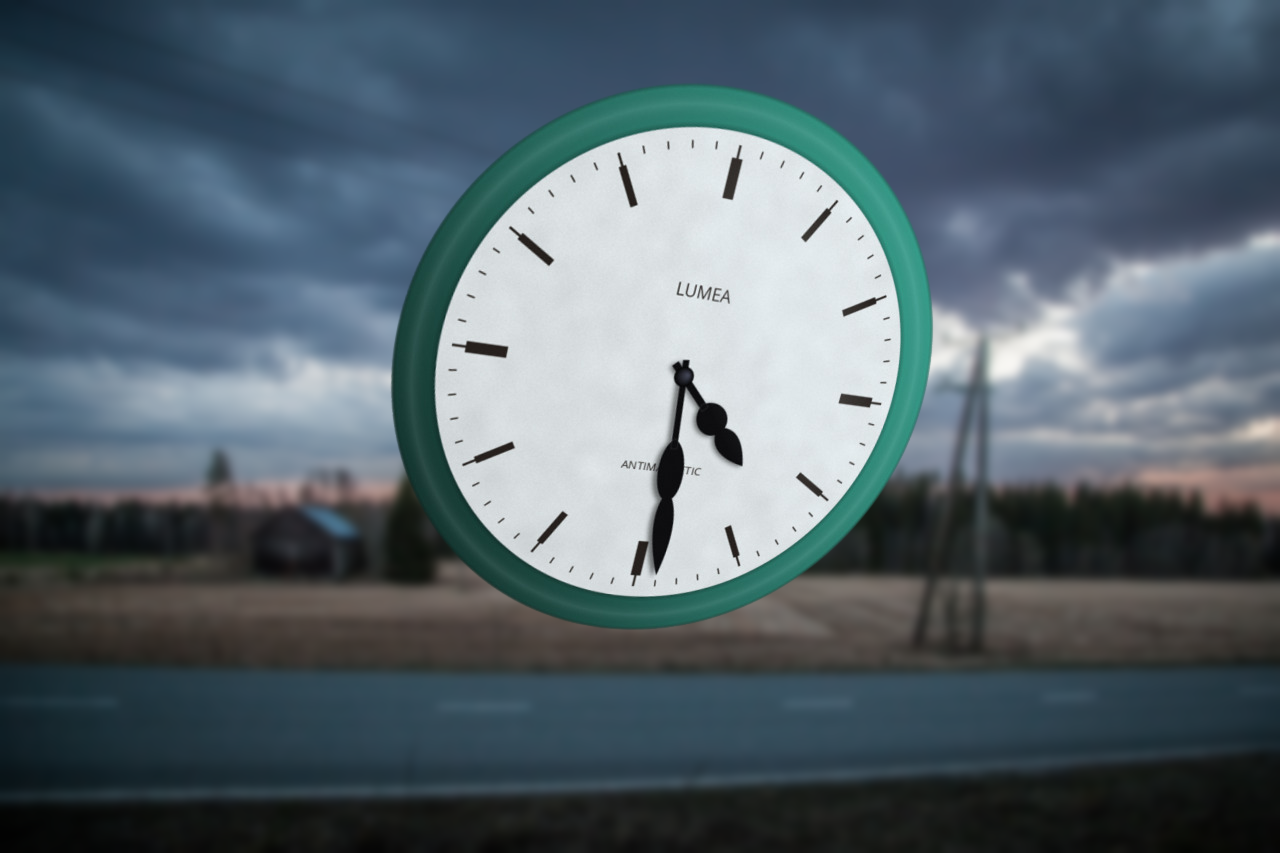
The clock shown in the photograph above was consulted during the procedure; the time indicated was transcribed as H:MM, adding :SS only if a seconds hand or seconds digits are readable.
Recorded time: 4:29
